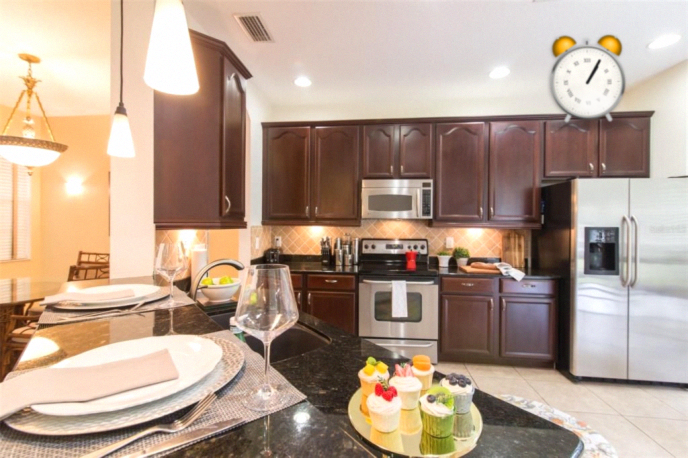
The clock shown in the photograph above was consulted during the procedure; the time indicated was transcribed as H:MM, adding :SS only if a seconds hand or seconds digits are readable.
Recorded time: 1:05
